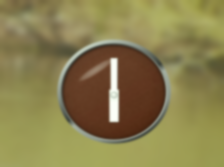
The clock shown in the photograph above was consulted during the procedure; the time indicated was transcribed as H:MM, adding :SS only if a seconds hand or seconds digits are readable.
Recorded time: 6:00
